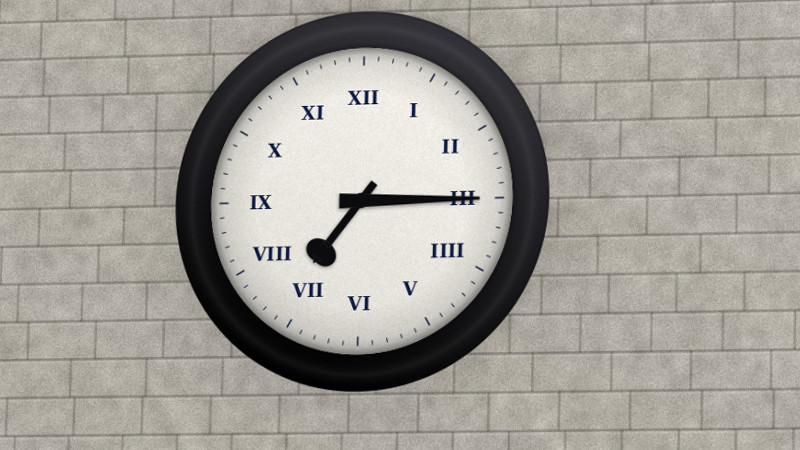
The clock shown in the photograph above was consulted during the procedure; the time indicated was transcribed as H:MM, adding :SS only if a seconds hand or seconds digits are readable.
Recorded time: 7:15
